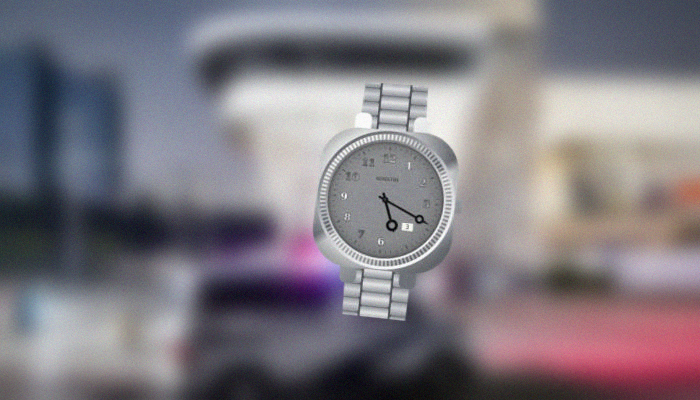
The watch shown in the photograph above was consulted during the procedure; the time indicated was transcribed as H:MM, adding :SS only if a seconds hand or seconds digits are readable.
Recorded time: 5:19
